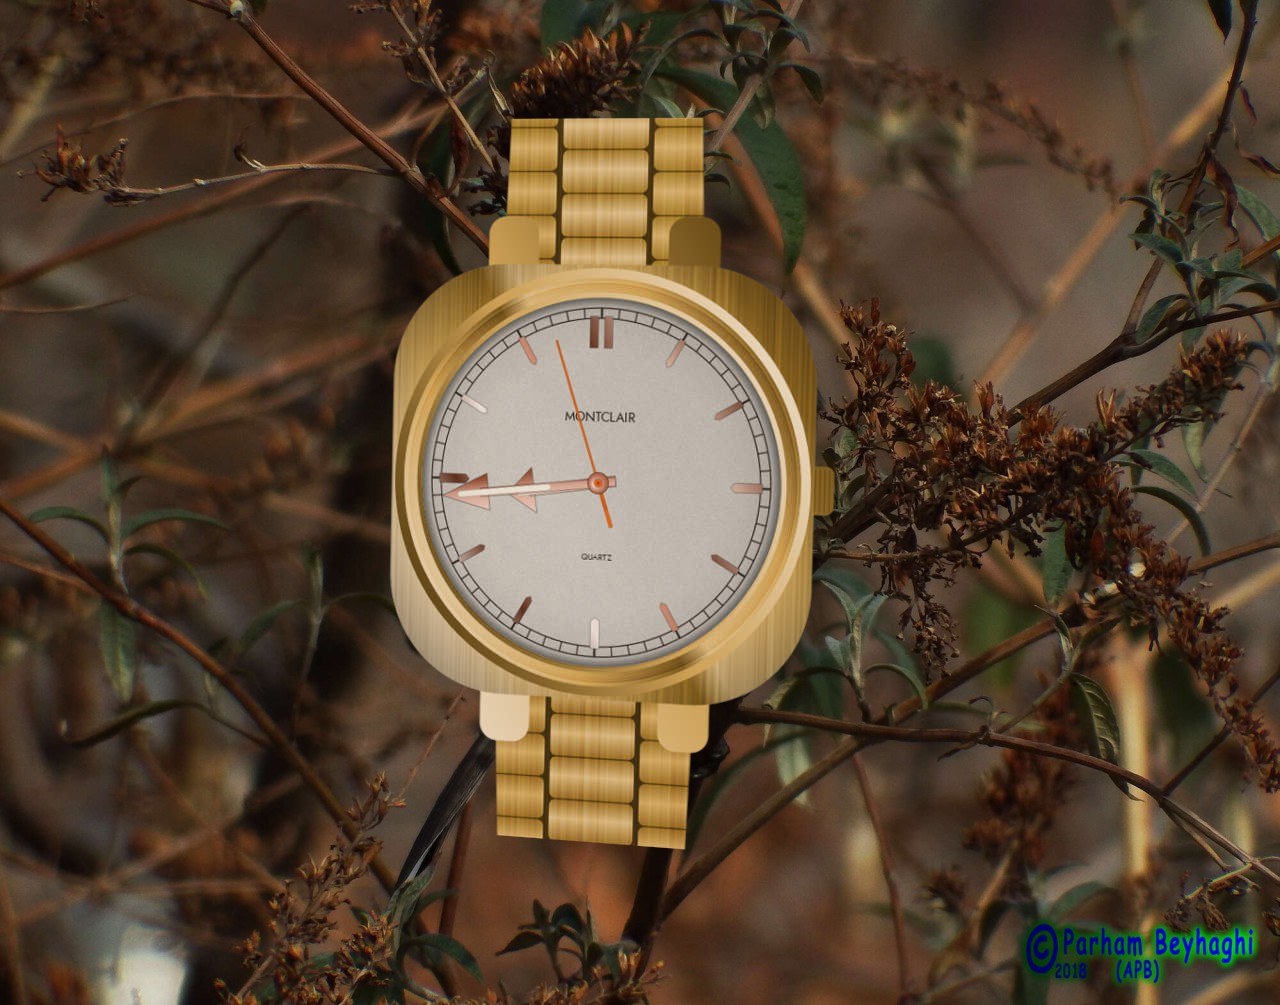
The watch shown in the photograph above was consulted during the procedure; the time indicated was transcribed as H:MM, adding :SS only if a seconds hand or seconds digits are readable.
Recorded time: 8:43:57
